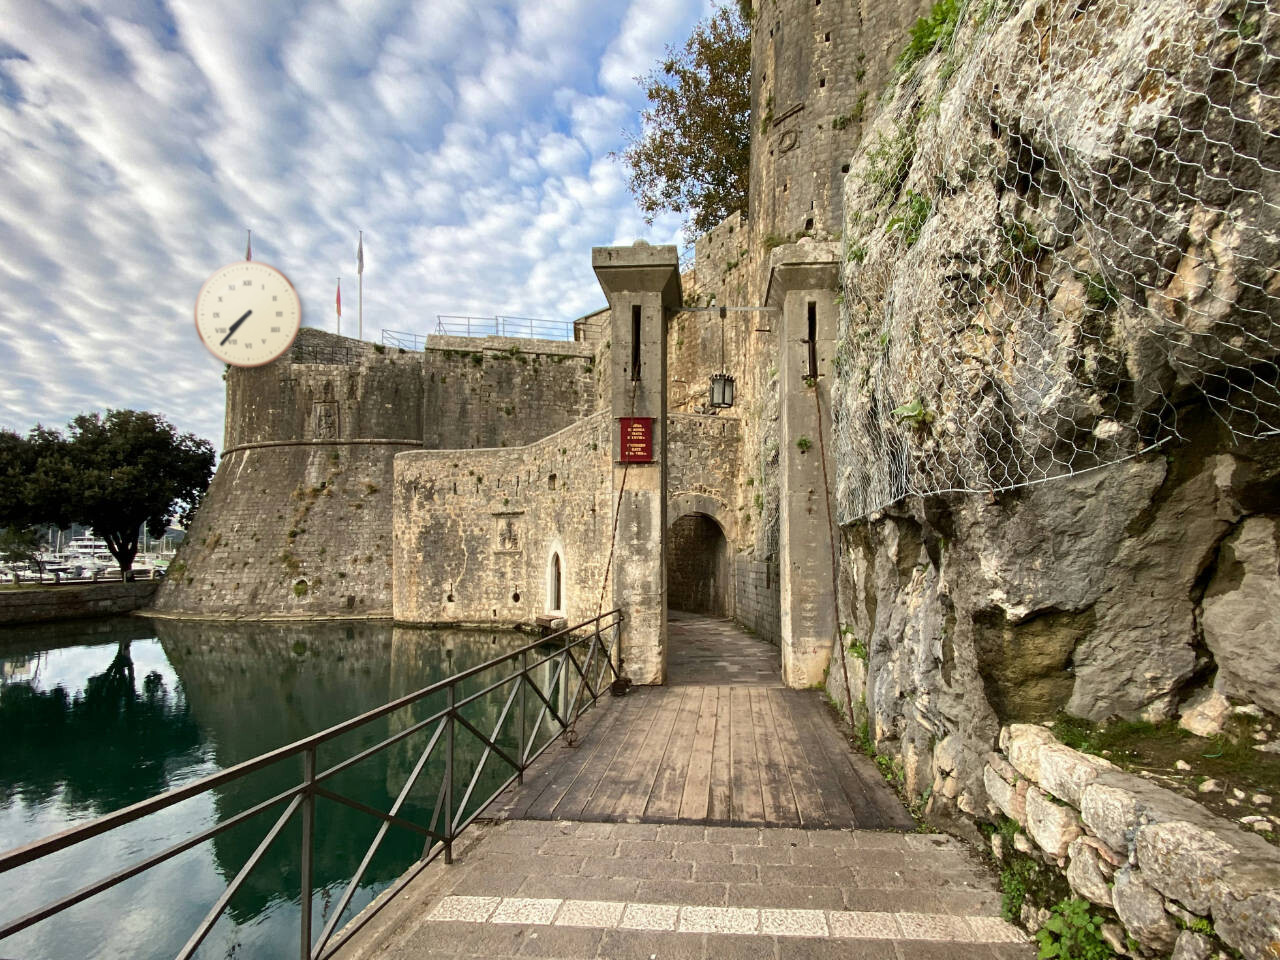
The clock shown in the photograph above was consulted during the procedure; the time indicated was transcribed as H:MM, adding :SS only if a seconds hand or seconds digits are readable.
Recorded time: 7:37
